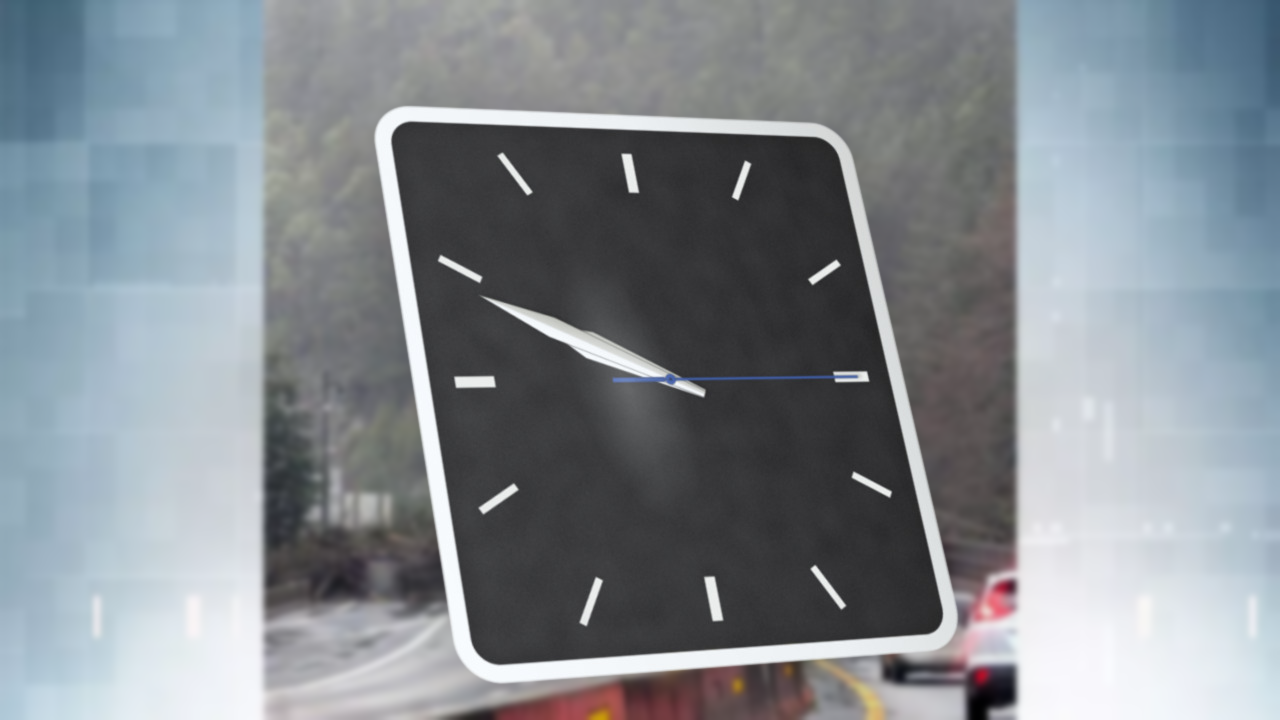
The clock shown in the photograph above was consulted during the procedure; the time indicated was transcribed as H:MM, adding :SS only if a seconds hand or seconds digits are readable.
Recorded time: 9:49:15
